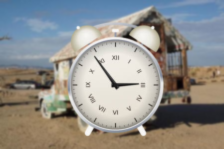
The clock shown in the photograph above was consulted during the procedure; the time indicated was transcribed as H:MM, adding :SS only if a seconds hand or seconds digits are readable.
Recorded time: 2:54
